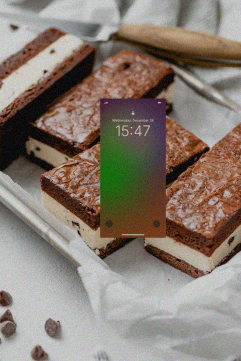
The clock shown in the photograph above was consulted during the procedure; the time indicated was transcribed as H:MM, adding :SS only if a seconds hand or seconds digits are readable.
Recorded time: 15:47
